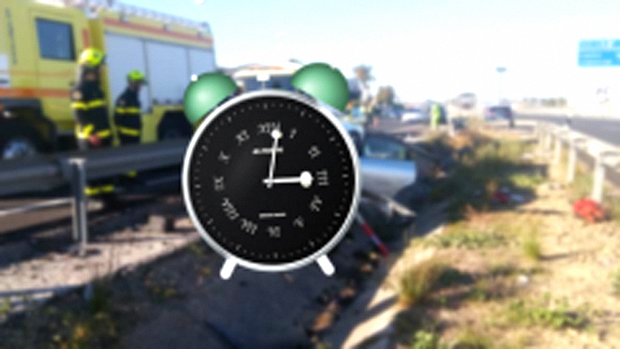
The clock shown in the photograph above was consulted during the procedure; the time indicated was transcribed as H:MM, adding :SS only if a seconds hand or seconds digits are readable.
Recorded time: 3:02
